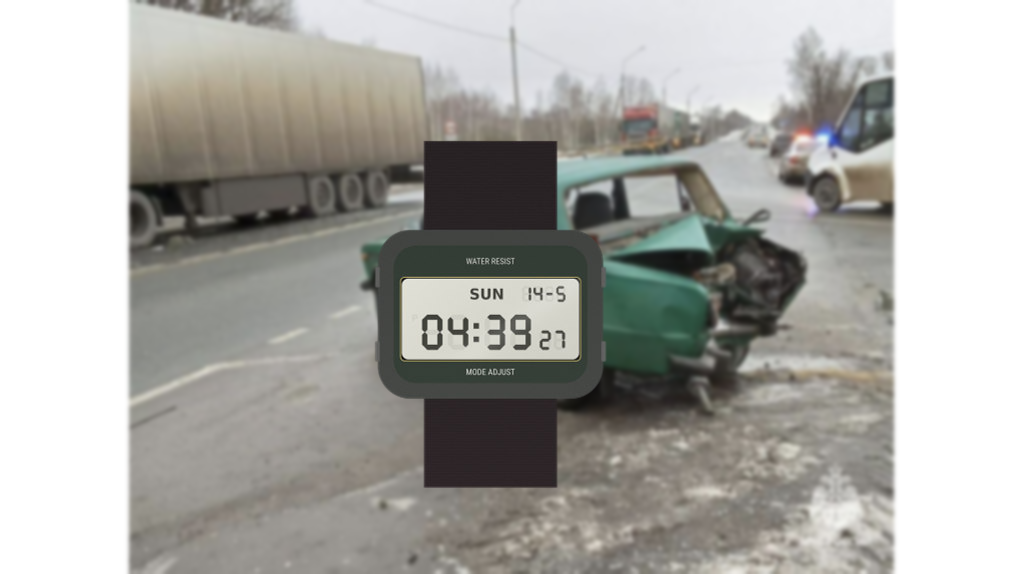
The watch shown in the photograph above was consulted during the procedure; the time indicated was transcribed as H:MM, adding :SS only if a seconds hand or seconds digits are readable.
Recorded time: 4:39:27
